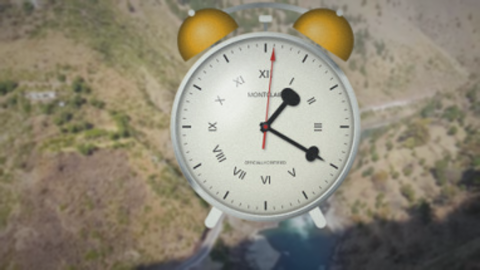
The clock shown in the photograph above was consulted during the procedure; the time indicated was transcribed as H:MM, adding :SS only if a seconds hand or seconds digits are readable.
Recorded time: 1:20:01
